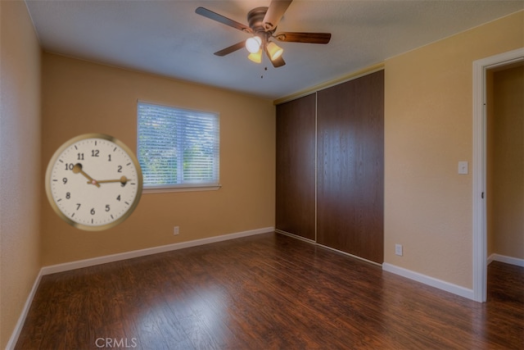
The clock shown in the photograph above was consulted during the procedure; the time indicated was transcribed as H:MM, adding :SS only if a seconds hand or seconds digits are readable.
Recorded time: 10:14
